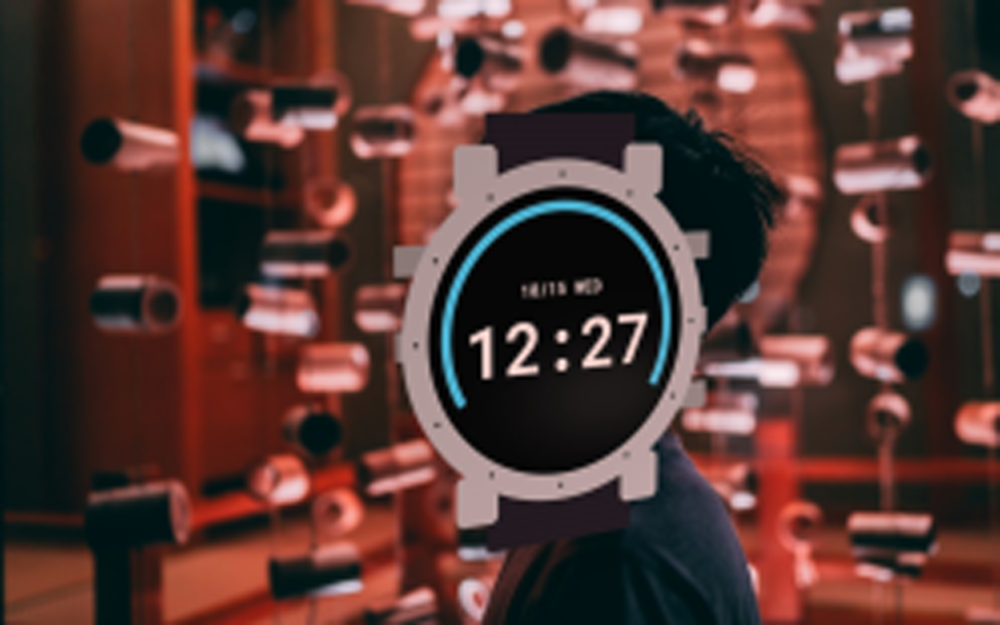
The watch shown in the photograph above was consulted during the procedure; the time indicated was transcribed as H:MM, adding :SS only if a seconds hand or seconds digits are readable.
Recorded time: 12:27
